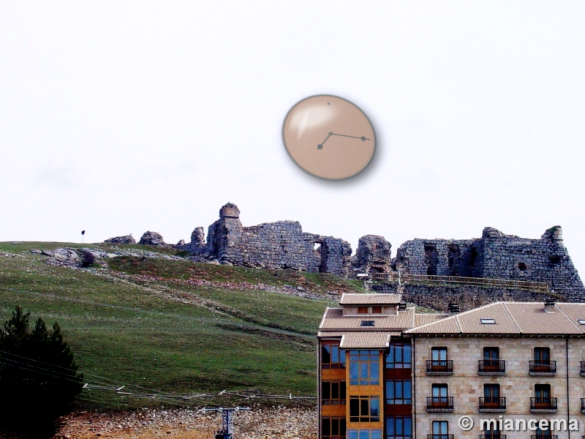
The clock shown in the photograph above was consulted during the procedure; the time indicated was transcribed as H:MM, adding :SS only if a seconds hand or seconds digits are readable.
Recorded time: 7:16
